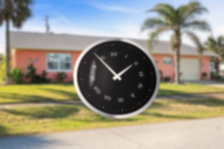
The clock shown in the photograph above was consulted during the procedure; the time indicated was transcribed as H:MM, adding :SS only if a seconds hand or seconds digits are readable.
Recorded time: 1:54
